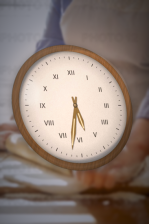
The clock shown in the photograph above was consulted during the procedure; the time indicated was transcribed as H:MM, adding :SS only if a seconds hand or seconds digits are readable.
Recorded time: 5:32
